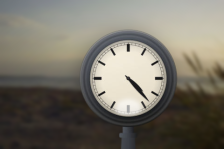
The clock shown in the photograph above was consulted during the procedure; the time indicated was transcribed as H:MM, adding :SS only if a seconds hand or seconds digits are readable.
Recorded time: 4:23
